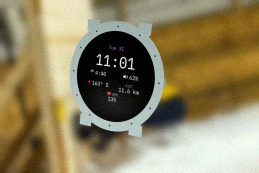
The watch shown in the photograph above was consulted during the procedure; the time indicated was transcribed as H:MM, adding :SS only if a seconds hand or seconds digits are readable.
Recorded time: 11:01
